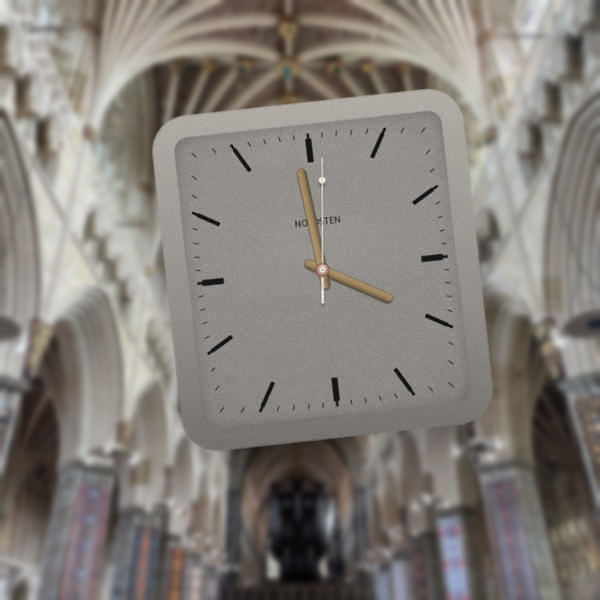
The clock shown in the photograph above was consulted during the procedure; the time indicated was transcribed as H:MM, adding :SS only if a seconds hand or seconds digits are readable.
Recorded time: 3:59:01
